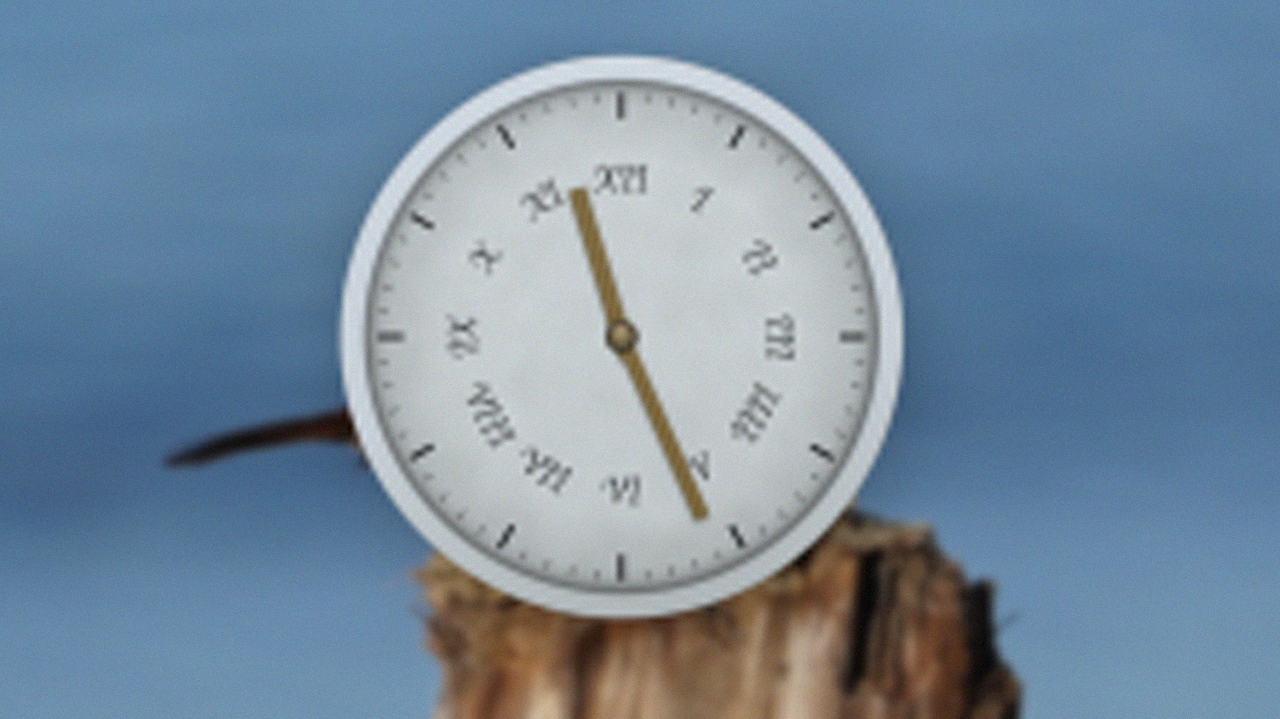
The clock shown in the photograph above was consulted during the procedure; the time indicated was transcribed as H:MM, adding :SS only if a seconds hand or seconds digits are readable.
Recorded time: 11:26
